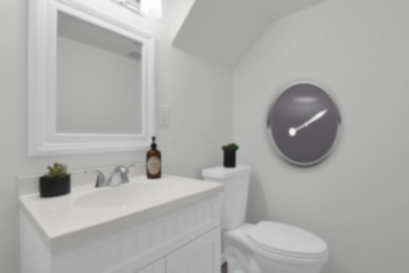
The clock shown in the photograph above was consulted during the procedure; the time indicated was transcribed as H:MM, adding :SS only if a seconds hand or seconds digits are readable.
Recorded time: 8:10
